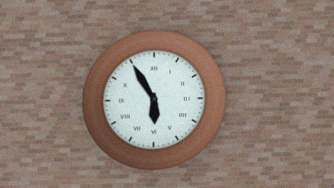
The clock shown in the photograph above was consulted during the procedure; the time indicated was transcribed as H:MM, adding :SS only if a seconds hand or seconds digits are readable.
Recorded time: 5:55
